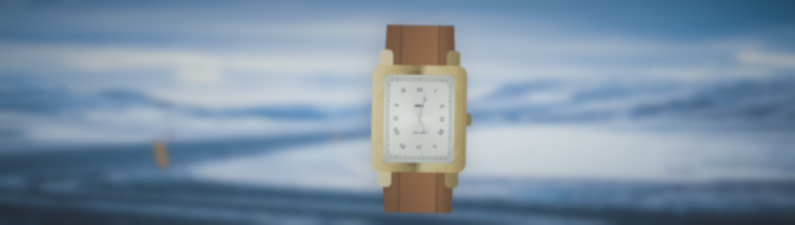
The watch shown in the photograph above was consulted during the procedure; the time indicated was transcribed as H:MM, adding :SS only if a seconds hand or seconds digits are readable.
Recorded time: 5:02
